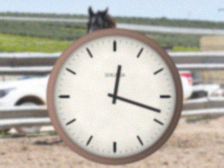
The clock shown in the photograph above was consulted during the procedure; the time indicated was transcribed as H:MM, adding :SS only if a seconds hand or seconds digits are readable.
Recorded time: 12:18
